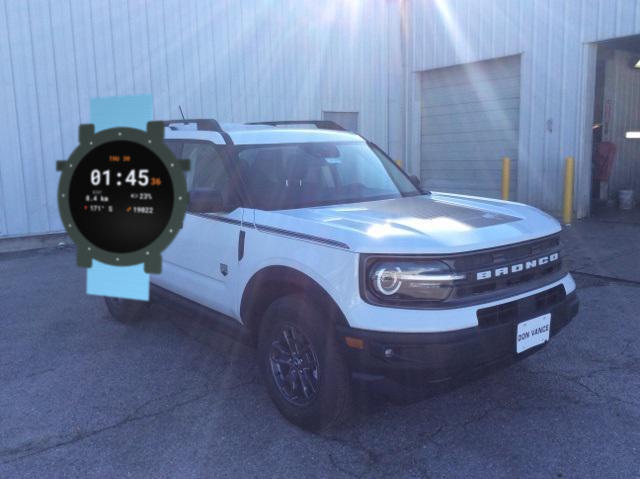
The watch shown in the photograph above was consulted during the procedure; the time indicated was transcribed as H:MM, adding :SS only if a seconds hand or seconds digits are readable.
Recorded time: 1:45
